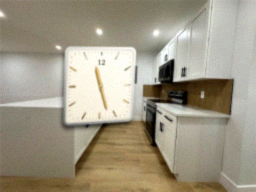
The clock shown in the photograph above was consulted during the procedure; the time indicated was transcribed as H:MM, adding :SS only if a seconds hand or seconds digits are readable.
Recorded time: 11:27
